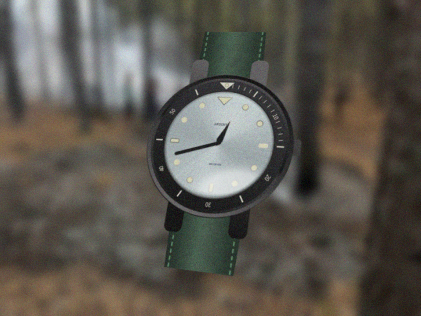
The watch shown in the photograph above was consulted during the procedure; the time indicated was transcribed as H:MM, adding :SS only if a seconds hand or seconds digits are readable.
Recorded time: 12:42
